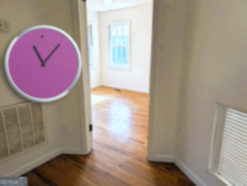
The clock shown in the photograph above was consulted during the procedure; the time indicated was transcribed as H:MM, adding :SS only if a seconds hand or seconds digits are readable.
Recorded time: 11:07
